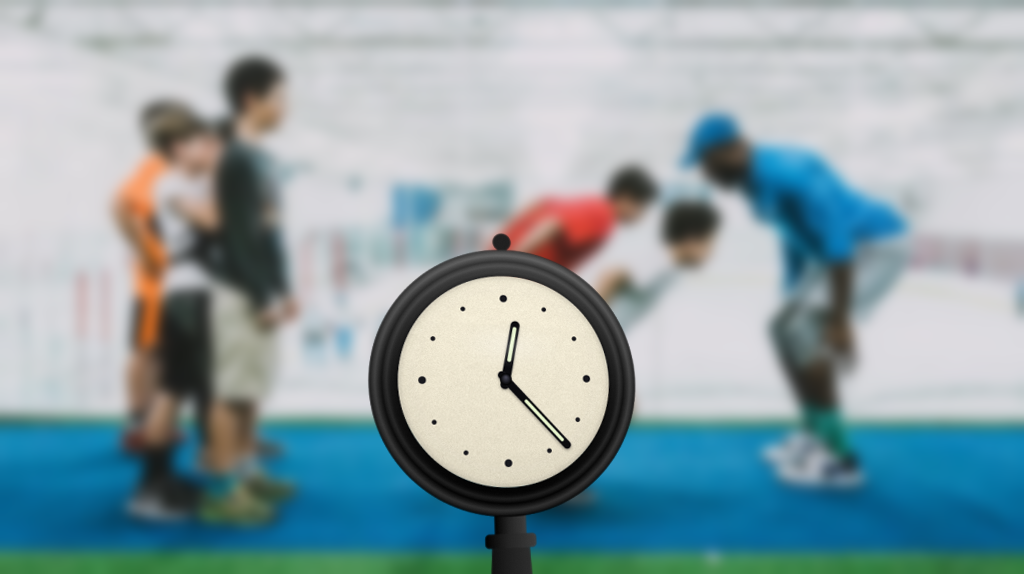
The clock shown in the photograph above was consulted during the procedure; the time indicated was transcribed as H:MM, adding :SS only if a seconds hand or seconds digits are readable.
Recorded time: 12:23
